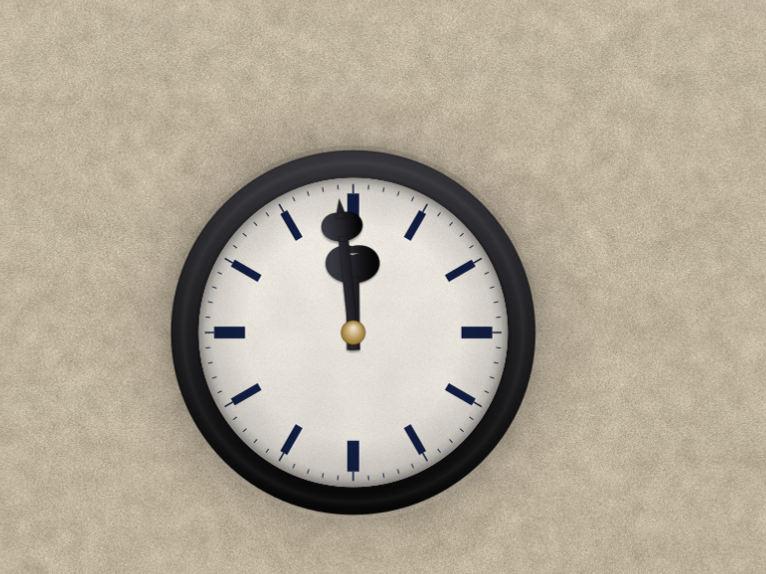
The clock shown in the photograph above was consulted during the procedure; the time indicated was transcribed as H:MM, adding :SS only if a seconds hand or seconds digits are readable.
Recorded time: 11:59
